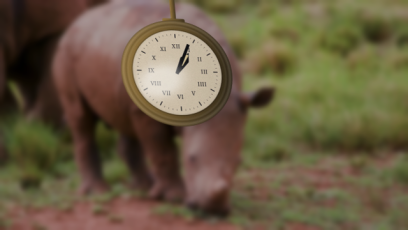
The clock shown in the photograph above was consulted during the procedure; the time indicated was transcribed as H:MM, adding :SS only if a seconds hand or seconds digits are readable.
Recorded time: 1:04
